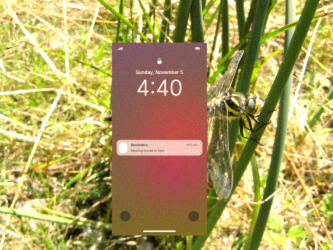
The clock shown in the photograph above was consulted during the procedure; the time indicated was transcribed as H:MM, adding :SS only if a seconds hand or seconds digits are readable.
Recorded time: 4:40
